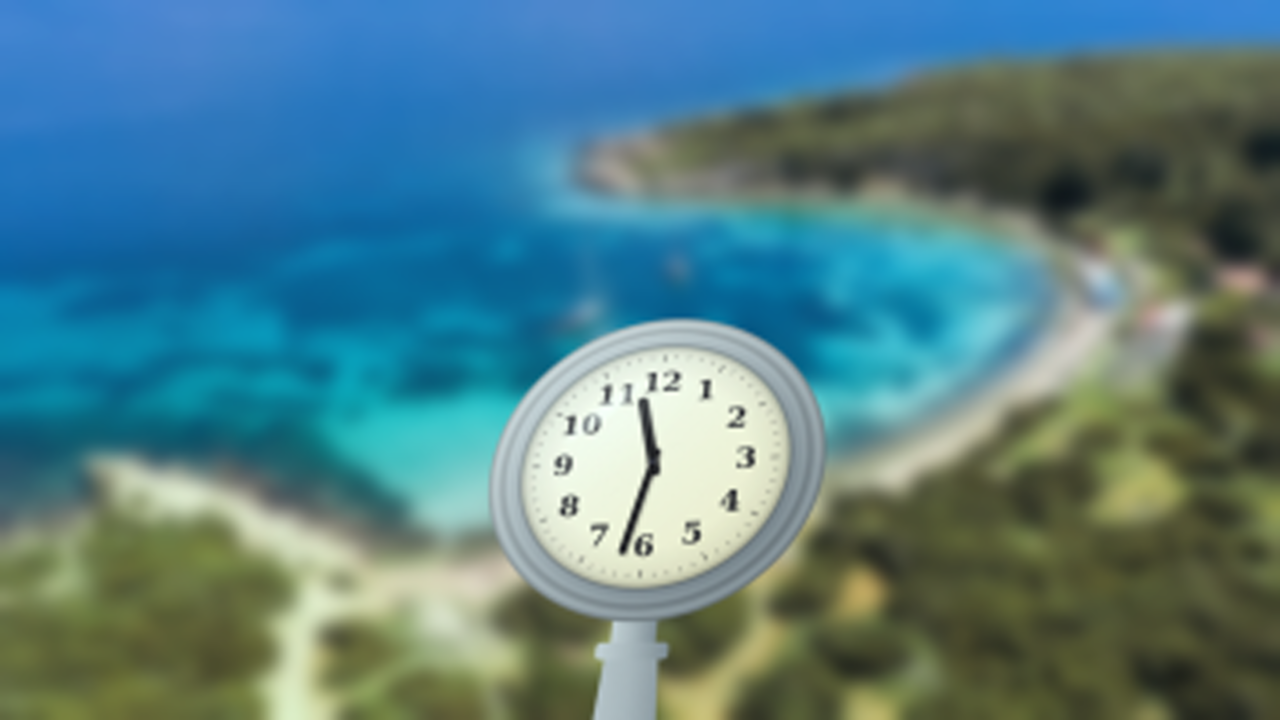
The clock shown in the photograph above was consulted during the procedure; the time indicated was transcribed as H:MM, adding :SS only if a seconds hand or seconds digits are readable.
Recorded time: 11:32
